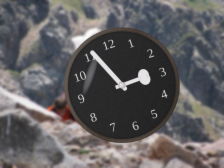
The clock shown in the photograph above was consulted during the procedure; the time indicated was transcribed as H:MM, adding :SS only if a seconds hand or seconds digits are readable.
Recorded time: 2:56
